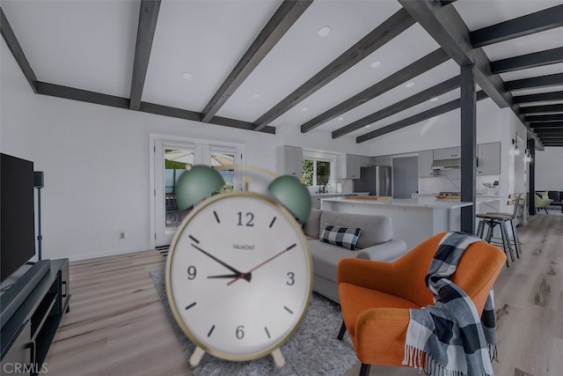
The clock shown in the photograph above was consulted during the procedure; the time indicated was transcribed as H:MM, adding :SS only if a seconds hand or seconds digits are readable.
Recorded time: 8:49:10
